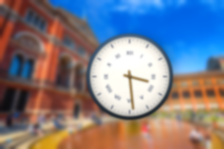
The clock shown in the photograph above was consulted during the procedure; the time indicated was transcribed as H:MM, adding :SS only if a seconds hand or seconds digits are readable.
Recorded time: 3:29
